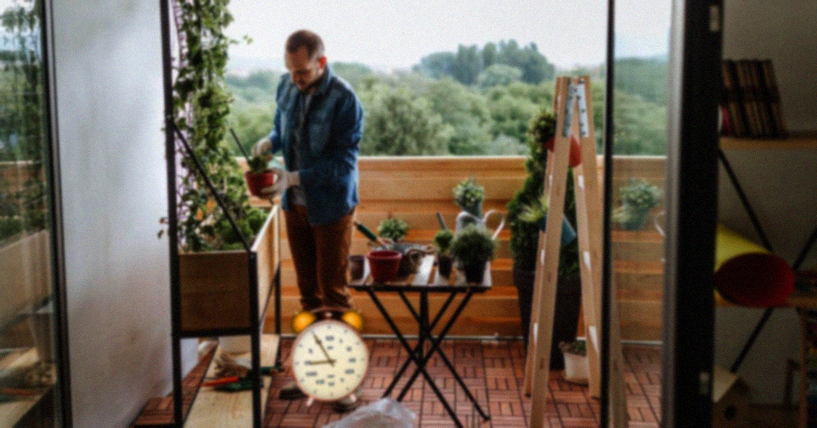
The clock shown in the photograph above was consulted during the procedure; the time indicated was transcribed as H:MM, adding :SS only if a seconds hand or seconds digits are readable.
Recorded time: 8:55
